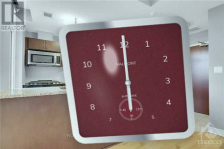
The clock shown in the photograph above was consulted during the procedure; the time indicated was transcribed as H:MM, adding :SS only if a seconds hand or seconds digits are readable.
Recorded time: 6:00
